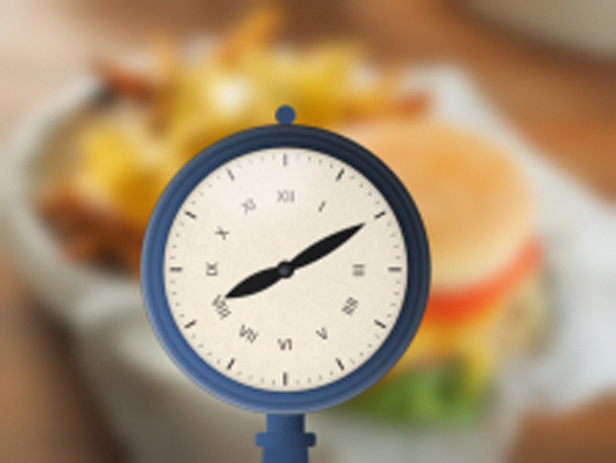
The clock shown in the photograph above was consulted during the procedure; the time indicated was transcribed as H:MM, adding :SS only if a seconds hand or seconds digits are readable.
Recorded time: 8:10
